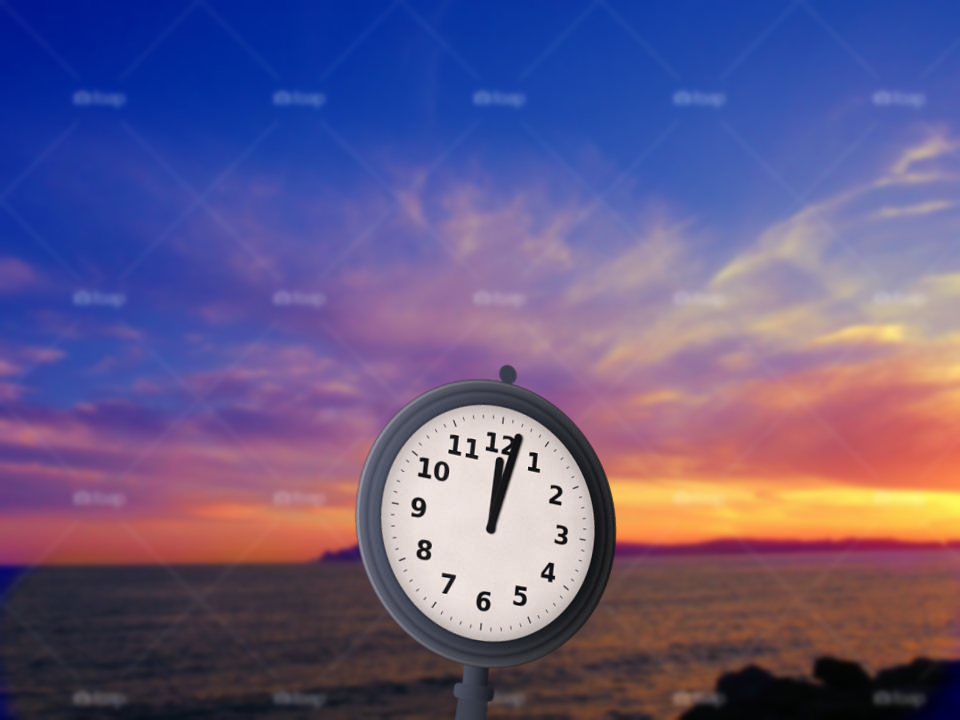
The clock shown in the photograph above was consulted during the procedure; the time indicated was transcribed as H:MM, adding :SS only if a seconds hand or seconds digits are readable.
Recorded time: 12:02
